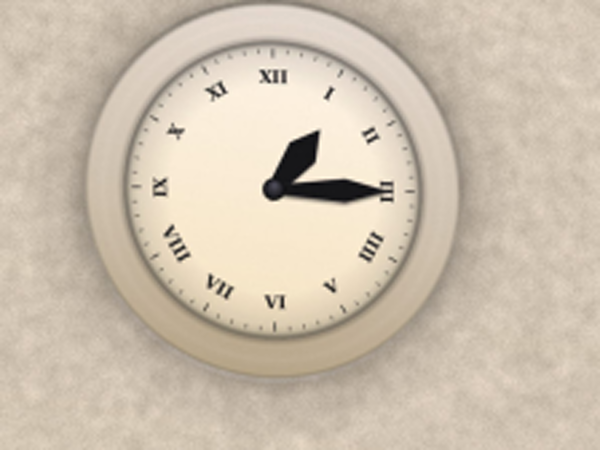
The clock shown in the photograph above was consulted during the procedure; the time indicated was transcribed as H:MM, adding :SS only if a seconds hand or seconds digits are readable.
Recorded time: 1:15
